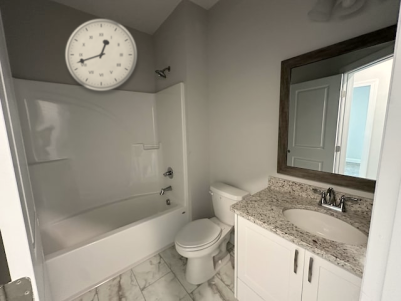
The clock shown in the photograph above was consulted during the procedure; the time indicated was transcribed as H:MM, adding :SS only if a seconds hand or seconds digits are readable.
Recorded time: 12:42
